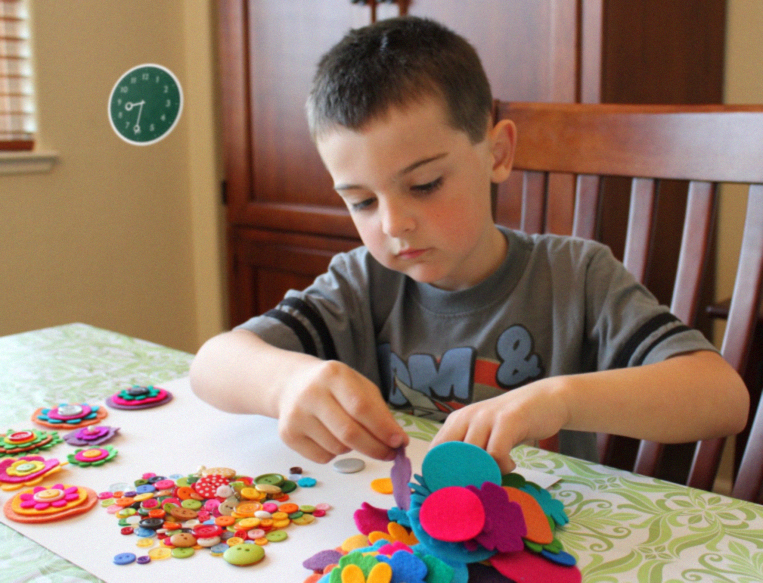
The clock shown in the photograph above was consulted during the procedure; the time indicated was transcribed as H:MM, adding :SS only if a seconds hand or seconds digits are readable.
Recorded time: 8:31
